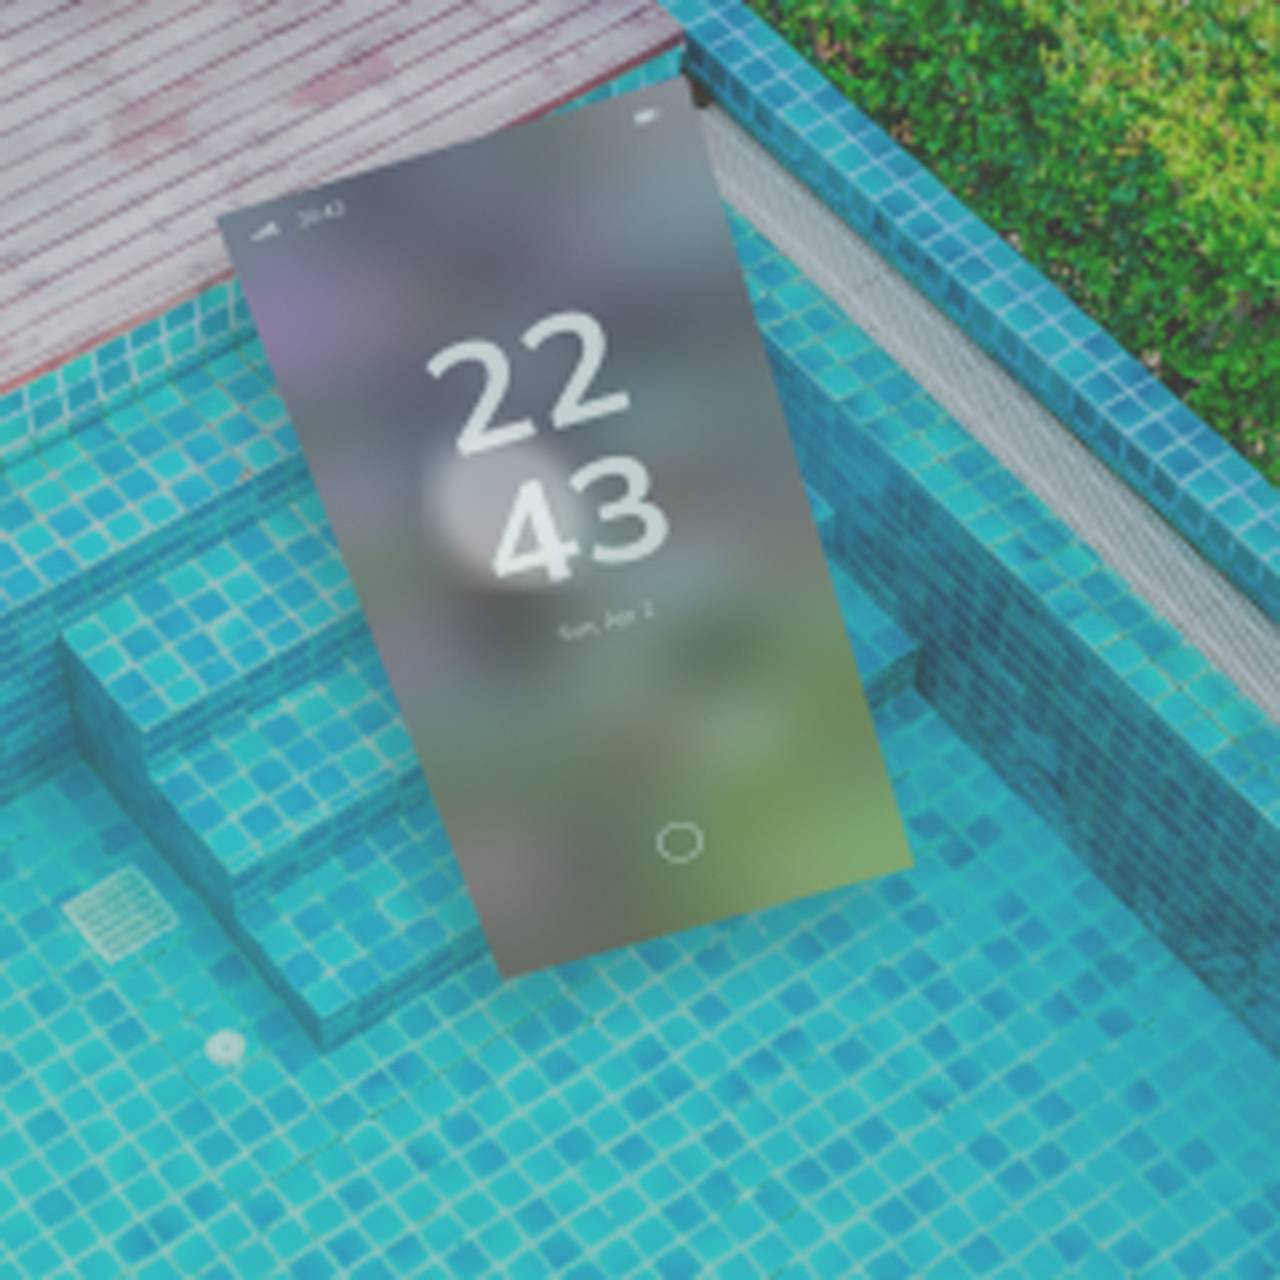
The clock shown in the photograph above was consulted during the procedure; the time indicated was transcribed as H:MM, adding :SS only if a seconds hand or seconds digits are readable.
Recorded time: 22:43
